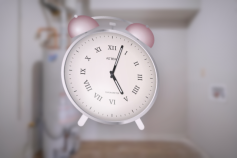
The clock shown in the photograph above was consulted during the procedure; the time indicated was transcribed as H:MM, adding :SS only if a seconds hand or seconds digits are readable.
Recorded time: 5:03
